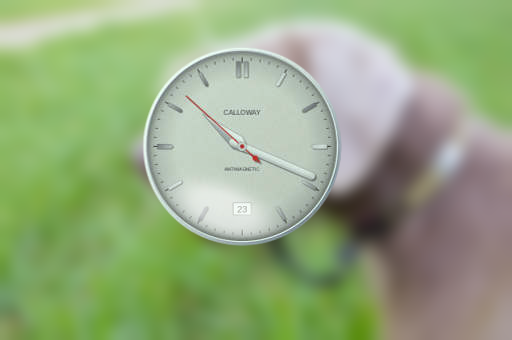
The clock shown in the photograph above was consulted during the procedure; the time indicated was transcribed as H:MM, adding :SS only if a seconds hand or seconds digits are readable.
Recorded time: 10:18:52
